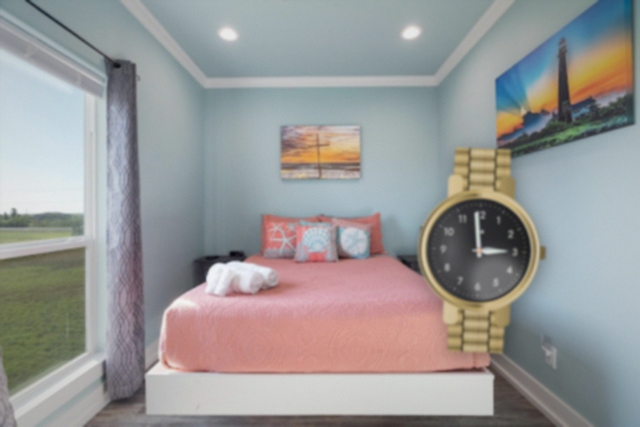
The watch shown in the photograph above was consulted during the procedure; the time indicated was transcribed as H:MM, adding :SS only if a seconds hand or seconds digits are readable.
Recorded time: 2:59
